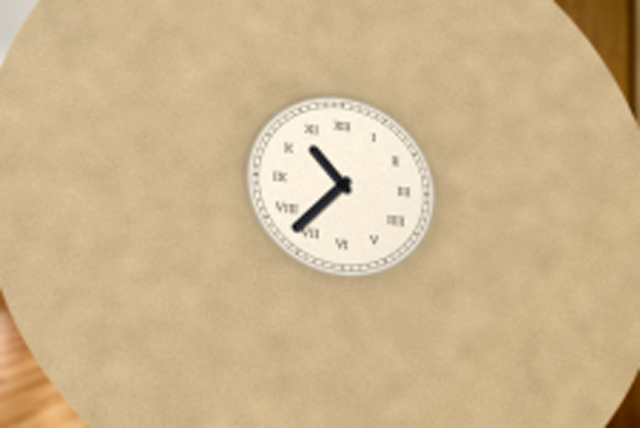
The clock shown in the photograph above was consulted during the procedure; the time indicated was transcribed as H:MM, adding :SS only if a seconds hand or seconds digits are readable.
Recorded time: 10:37
